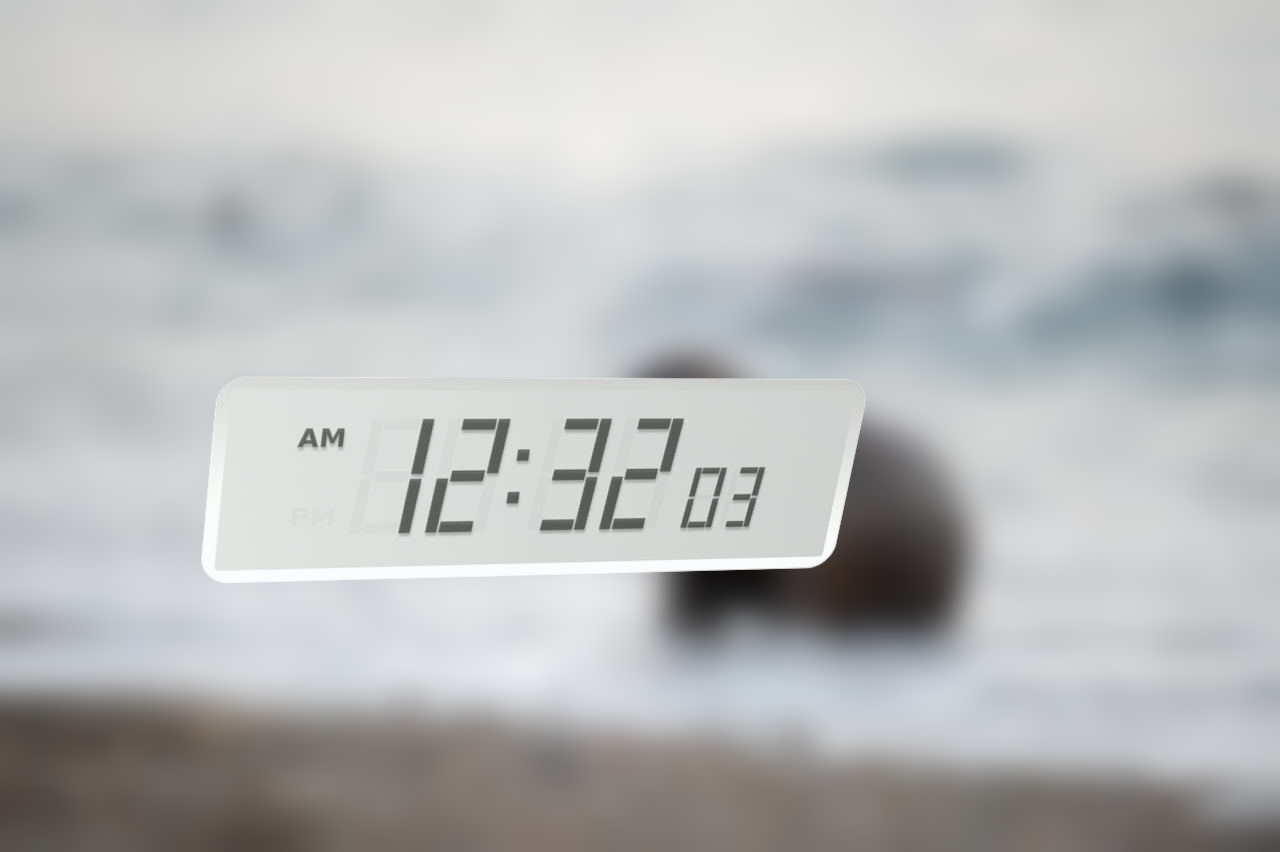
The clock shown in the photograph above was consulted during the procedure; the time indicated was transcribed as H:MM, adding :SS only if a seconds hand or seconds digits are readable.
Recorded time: 12:32:03
